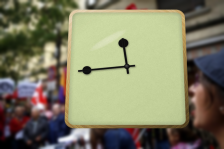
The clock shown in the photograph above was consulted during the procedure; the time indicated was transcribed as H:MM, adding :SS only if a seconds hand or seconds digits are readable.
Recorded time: 11:44
